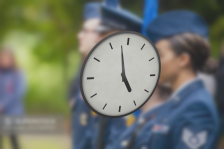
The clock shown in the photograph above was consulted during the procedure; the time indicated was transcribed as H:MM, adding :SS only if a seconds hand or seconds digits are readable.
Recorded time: 4:58
